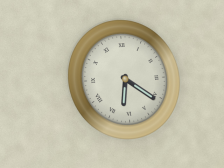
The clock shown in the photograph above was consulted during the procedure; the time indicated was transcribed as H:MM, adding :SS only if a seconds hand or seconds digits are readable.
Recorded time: 6:21
